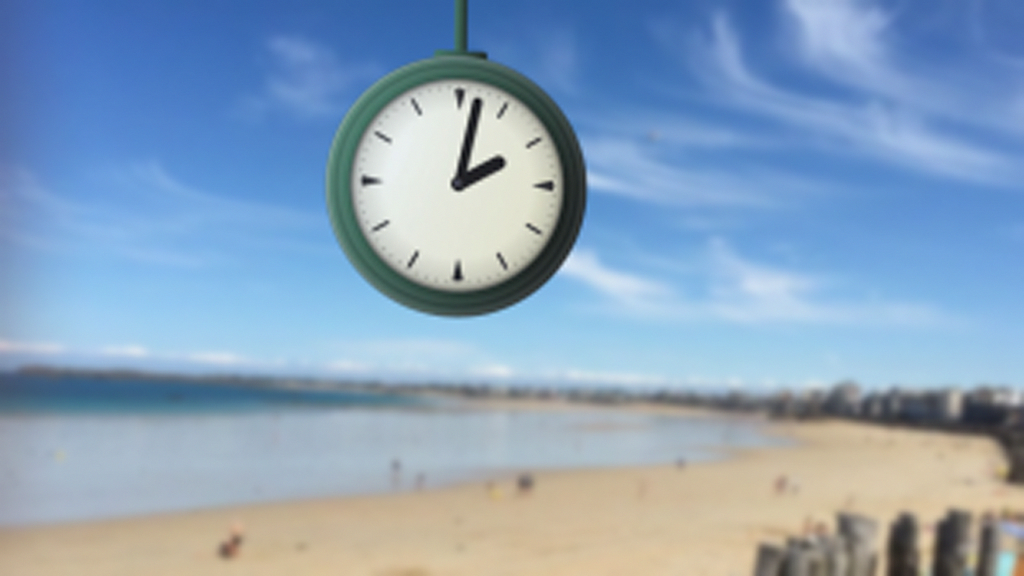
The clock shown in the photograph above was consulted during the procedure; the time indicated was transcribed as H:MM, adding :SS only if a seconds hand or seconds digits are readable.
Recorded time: 2:02
